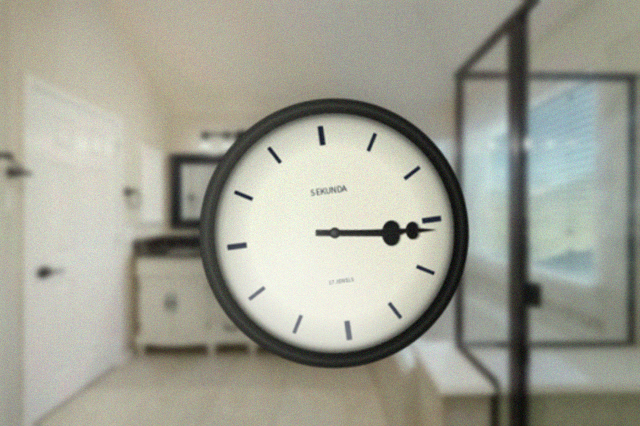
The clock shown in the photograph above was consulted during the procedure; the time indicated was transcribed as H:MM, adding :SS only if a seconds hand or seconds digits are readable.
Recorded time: 3:16
